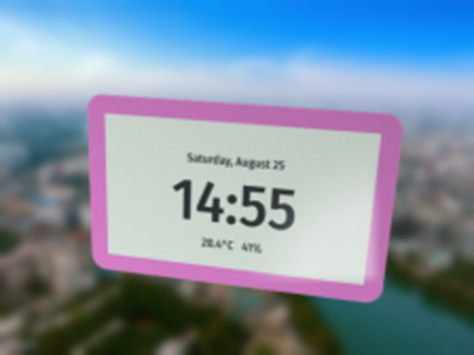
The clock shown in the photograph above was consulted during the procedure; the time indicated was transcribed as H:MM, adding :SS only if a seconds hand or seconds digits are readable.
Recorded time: 14:55
